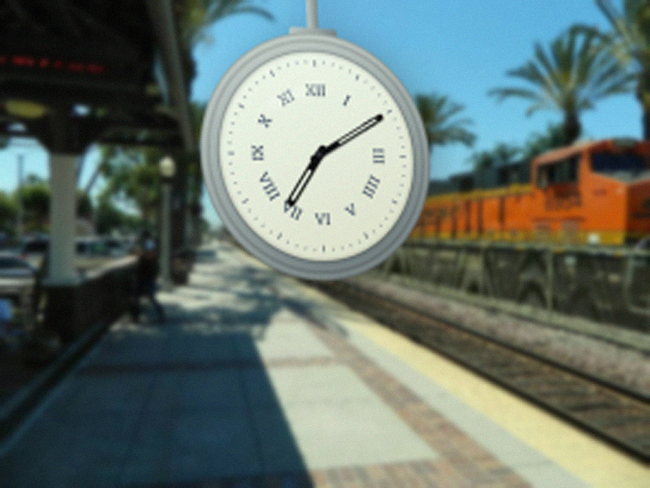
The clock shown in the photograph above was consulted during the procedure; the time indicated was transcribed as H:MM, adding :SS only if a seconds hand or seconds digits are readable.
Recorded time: 7:10
